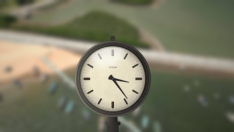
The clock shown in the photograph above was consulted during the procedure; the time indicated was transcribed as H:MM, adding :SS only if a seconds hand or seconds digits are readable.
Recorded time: 3:24
